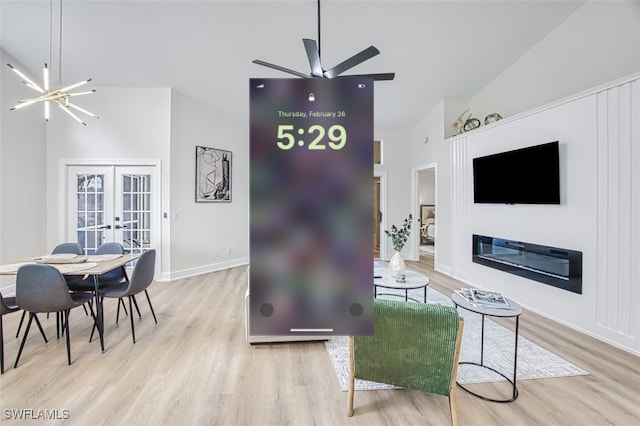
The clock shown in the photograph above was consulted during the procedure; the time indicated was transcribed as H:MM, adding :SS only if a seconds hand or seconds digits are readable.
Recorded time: 5:29
